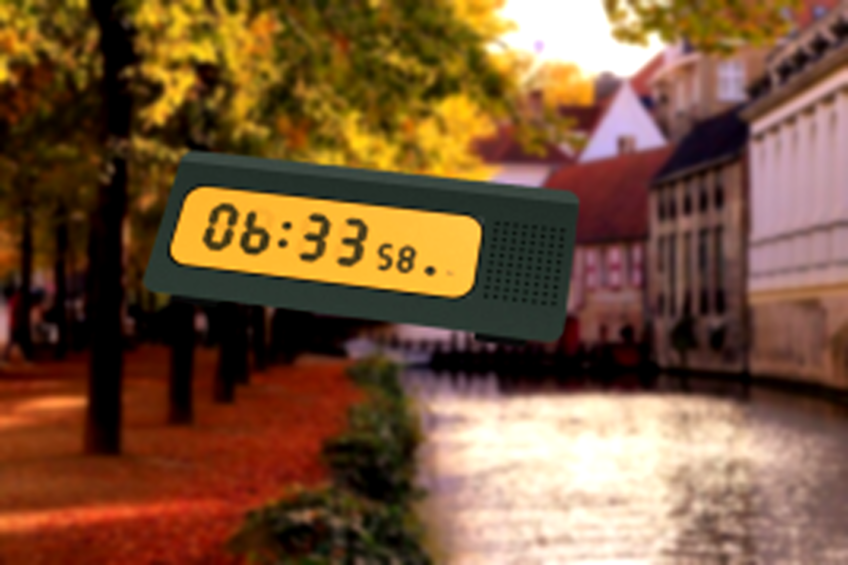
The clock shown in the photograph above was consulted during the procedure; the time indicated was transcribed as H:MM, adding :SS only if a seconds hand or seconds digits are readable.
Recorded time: 6:33:58
